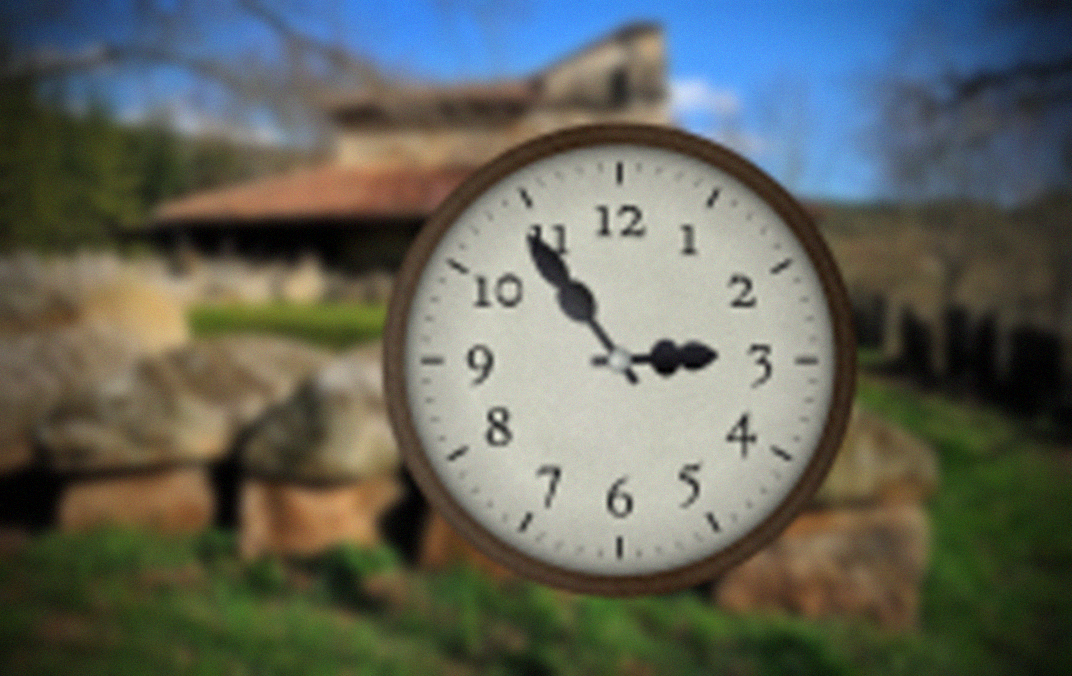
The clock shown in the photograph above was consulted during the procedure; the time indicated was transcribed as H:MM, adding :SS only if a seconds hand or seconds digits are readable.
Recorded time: 2:54
